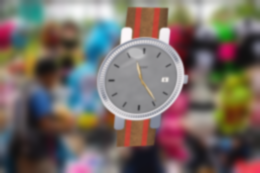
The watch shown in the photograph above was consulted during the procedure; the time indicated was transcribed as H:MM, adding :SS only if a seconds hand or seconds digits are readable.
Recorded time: 11:24
